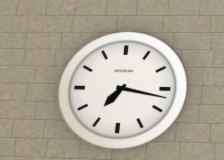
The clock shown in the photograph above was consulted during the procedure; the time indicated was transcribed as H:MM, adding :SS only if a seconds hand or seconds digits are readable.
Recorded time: 7:17
